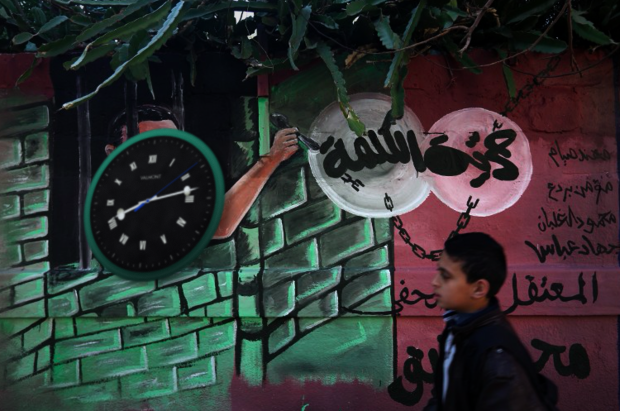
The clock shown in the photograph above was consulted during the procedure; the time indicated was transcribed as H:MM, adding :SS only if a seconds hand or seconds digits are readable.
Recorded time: 8:13:09
